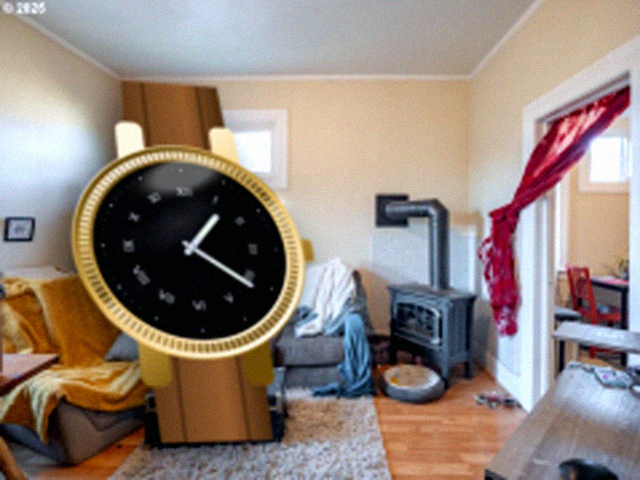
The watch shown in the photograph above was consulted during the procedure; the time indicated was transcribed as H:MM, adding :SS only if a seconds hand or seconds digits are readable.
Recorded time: 1:21
